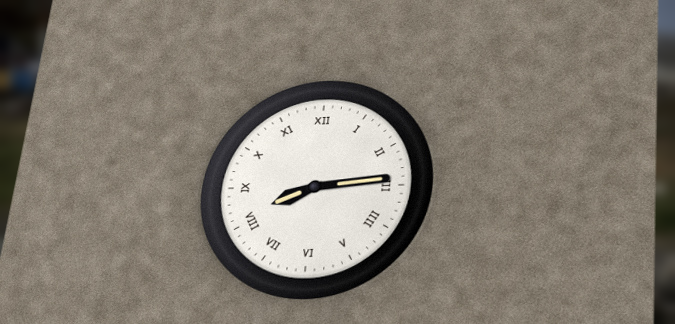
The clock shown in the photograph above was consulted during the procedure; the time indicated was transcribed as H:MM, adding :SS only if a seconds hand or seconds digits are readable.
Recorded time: 8:14
